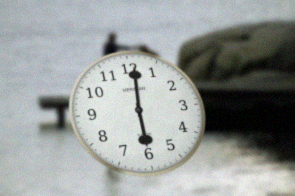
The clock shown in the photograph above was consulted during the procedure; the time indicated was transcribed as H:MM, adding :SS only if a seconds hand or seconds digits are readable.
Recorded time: 6:01
